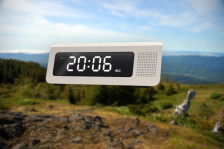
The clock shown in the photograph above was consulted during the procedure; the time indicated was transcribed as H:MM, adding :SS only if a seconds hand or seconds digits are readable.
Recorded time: 20:06
